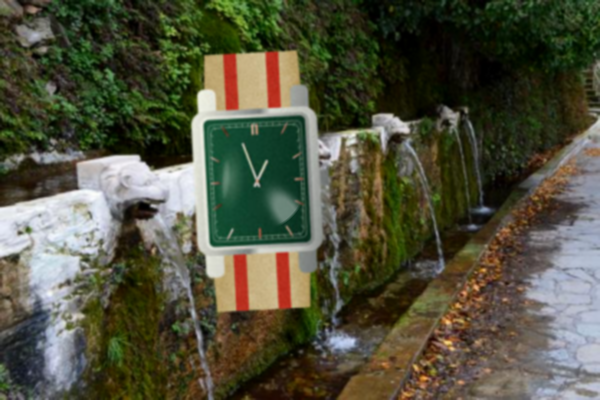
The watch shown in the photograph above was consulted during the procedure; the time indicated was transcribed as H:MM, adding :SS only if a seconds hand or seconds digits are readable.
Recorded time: 12:57
